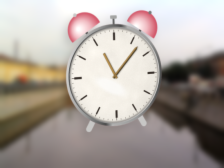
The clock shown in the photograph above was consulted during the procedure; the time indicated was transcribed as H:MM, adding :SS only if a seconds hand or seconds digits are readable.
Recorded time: 11:07
